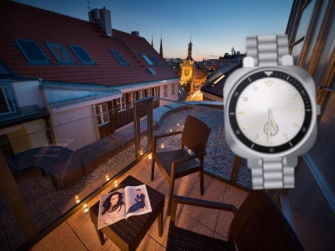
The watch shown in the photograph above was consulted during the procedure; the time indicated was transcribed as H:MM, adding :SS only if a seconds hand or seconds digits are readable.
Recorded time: 5:31
